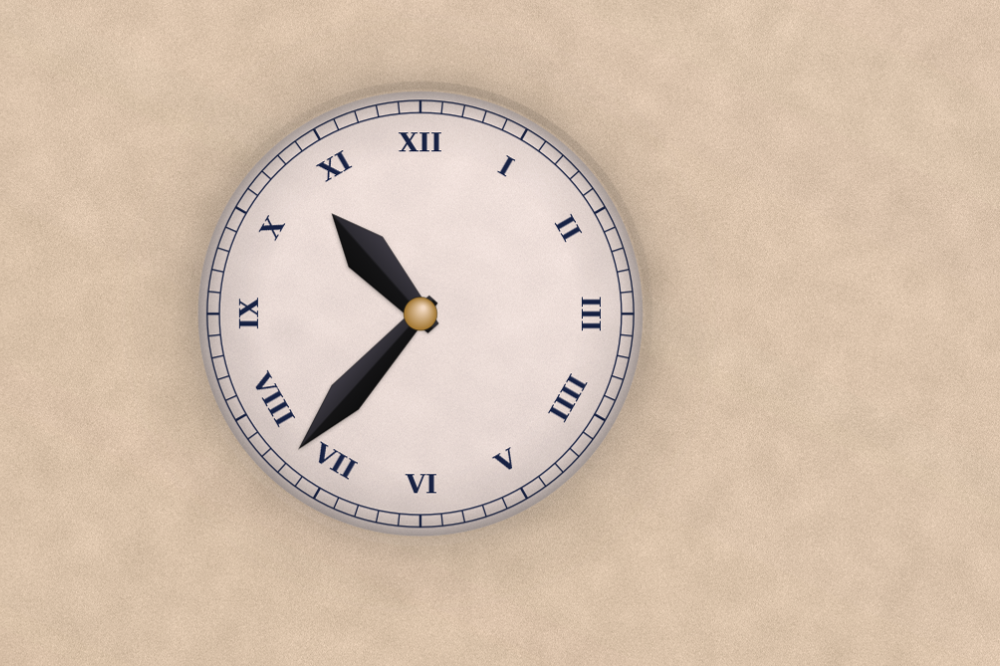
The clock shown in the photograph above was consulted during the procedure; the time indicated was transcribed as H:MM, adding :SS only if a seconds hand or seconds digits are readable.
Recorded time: 10:37
